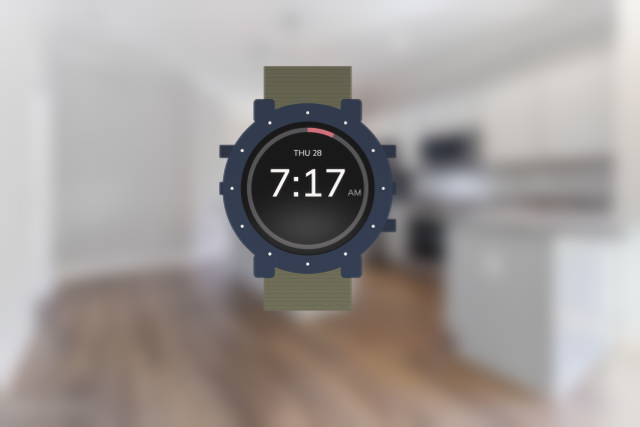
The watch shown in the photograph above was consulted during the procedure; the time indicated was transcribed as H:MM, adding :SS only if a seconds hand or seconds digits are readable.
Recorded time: 7:17
